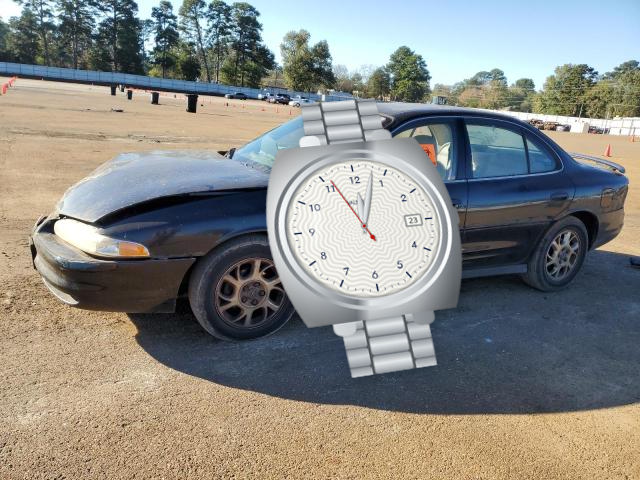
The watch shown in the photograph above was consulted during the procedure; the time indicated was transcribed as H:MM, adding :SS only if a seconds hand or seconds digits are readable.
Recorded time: 12:02:56
